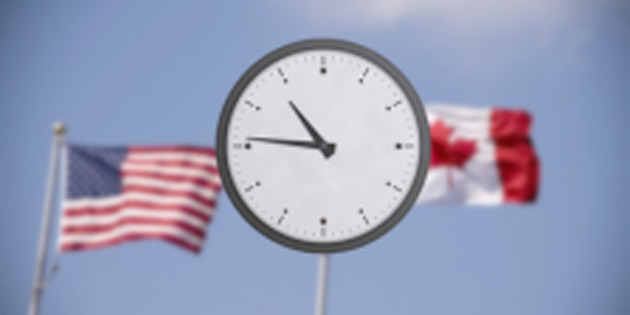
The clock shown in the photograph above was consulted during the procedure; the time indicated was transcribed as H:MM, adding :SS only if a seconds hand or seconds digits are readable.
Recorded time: 10:46
